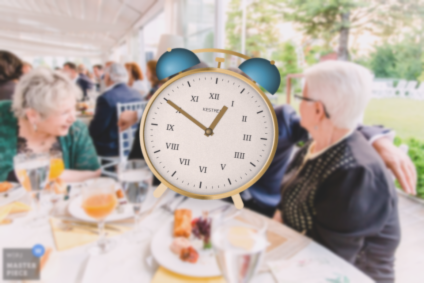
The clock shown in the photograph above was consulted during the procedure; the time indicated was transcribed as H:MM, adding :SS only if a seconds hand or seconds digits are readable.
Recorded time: 12:50
